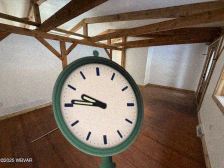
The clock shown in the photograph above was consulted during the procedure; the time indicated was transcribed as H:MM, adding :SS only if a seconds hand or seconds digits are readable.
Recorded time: 9:46
